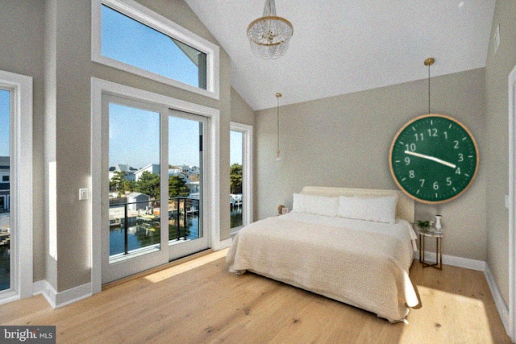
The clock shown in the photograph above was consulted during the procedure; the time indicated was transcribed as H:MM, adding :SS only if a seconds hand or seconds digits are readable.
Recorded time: 3:48
